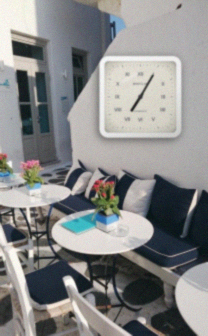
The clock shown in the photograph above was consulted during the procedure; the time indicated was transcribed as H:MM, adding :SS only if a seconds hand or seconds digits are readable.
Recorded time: 7:05
